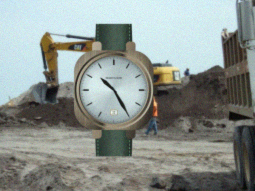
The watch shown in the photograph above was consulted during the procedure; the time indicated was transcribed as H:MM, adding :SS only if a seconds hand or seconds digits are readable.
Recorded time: 10:25
